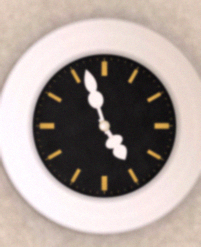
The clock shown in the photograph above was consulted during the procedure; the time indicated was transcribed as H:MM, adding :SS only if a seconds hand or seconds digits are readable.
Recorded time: 4:57
